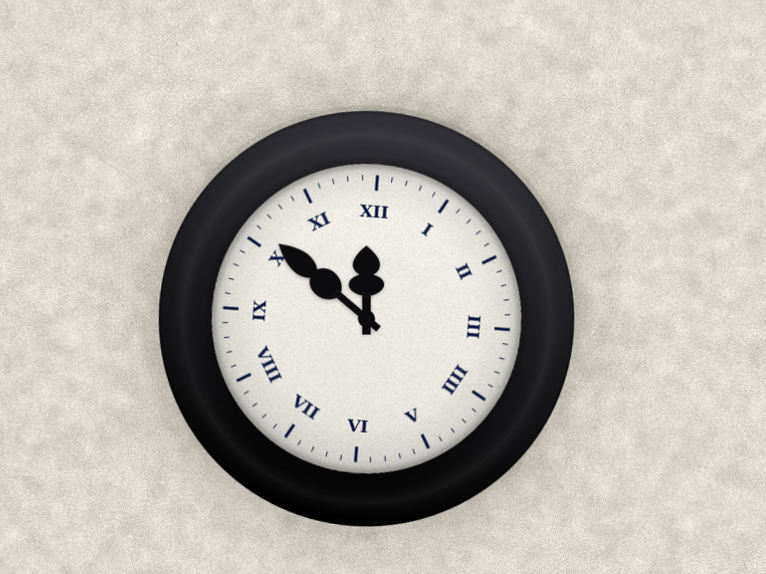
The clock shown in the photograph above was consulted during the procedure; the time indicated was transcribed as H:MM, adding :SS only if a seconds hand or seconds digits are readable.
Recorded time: 11:51
